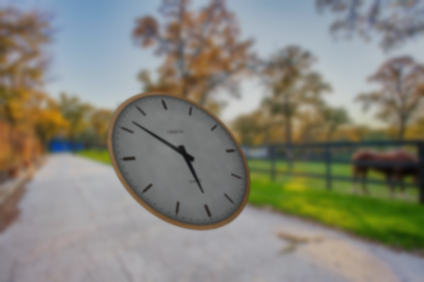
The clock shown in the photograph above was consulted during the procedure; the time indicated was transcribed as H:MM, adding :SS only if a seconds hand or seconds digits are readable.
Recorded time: 5:52
